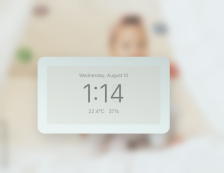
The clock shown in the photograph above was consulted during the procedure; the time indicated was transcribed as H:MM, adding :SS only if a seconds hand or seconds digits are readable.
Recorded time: 1:14
